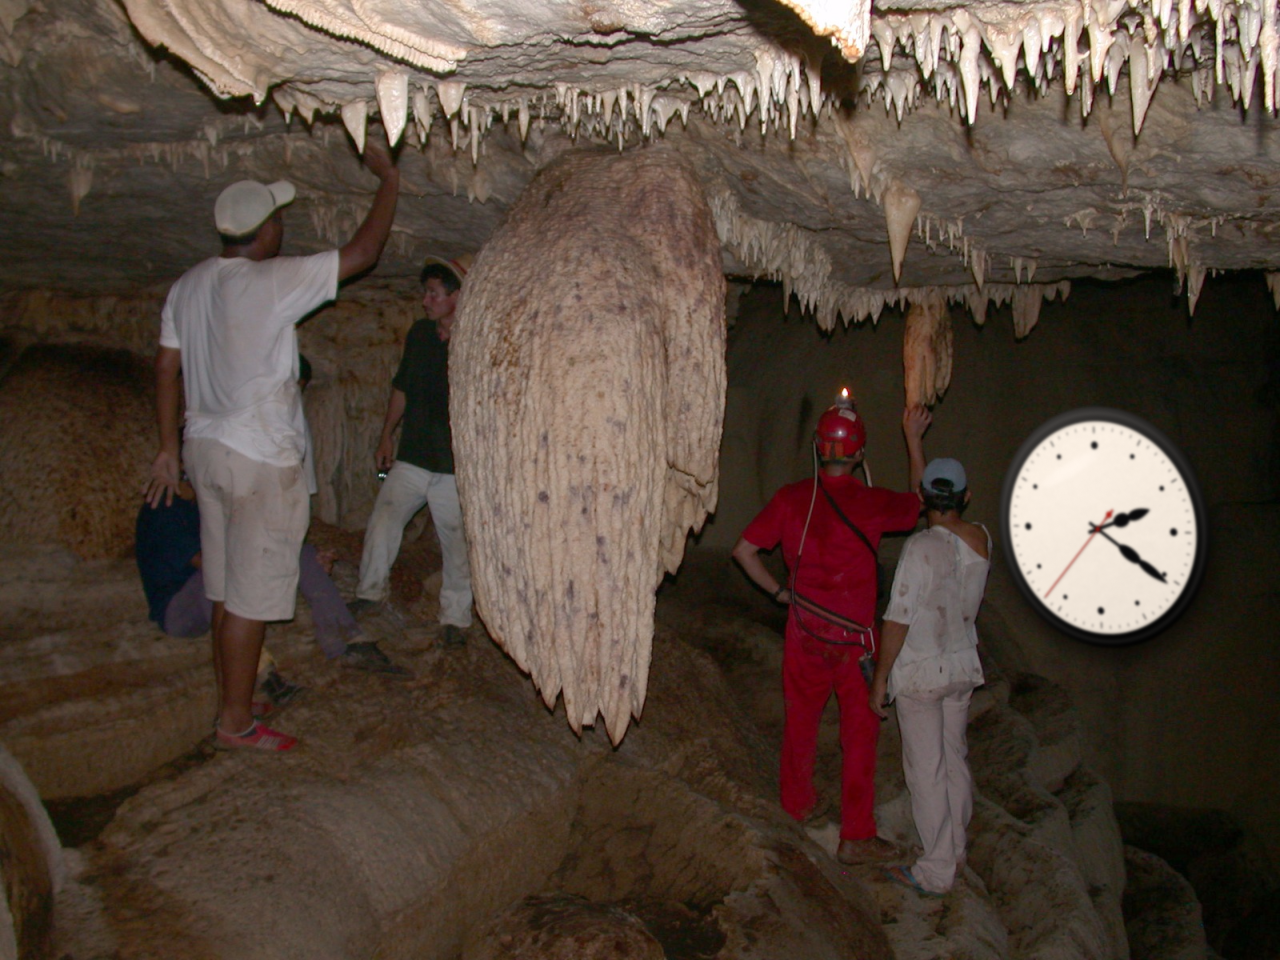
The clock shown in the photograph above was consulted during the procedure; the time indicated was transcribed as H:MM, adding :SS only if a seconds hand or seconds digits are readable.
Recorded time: 2:20:37
